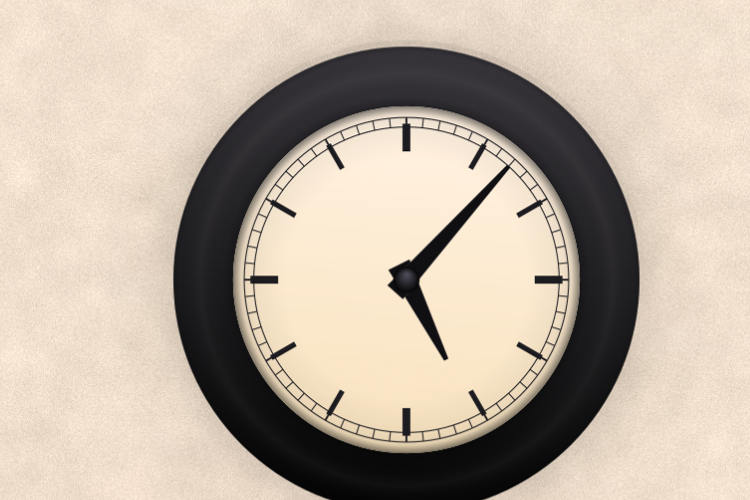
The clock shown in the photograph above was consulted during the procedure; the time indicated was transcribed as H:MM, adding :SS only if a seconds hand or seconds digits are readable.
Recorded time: 5:07
